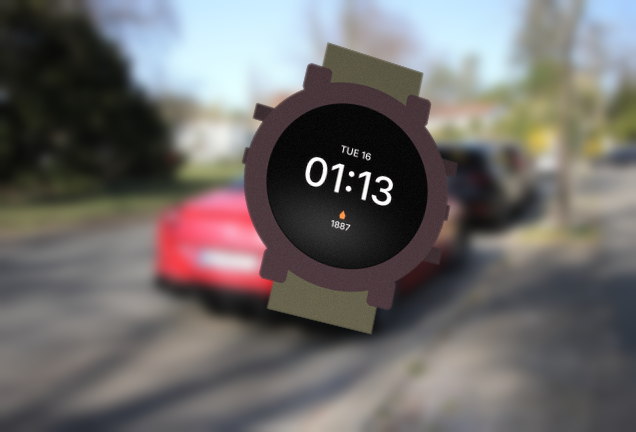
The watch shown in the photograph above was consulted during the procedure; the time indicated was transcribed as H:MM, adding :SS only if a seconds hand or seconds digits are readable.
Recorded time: 1:13
